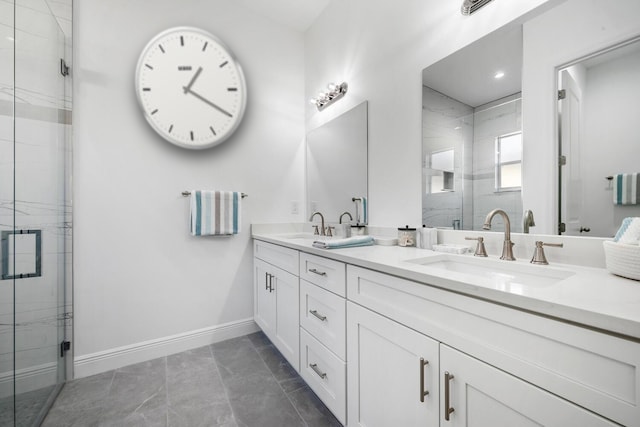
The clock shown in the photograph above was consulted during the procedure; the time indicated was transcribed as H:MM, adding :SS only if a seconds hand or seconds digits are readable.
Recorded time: 1:20
